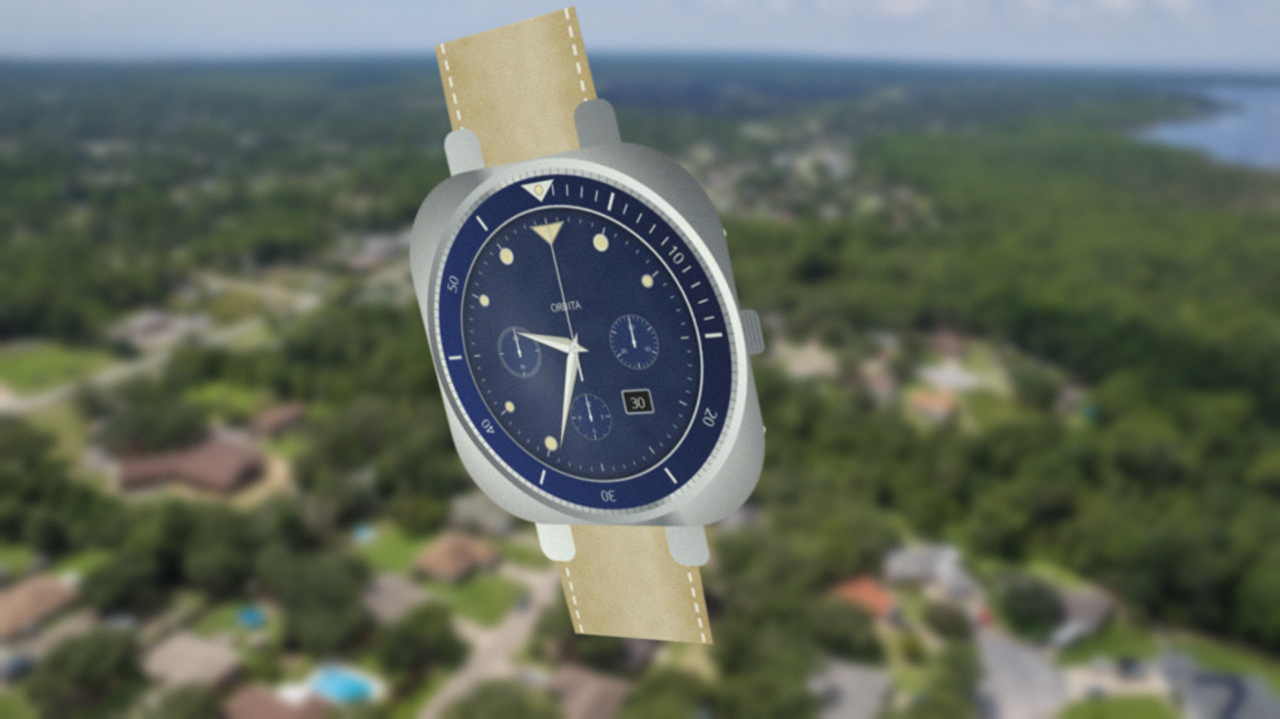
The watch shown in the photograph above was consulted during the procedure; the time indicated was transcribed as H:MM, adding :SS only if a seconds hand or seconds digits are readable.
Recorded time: 9:34
